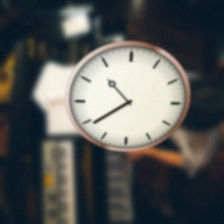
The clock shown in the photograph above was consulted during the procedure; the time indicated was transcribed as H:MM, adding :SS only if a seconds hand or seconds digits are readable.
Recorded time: 10:39
